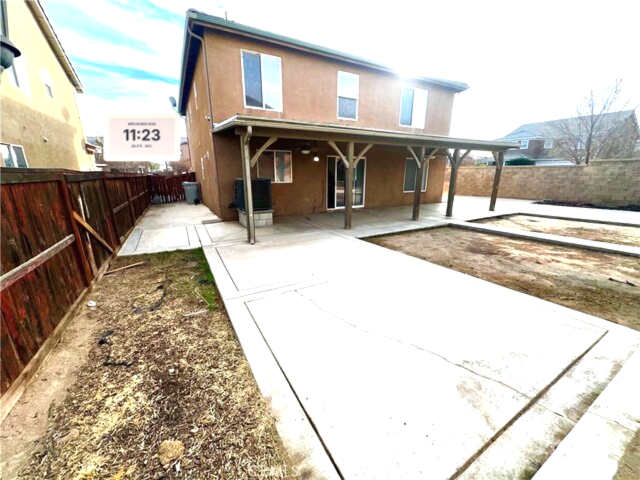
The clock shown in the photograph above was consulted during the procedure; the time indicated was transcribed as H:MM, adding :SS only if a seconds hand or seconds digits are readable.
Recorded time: 11:23
